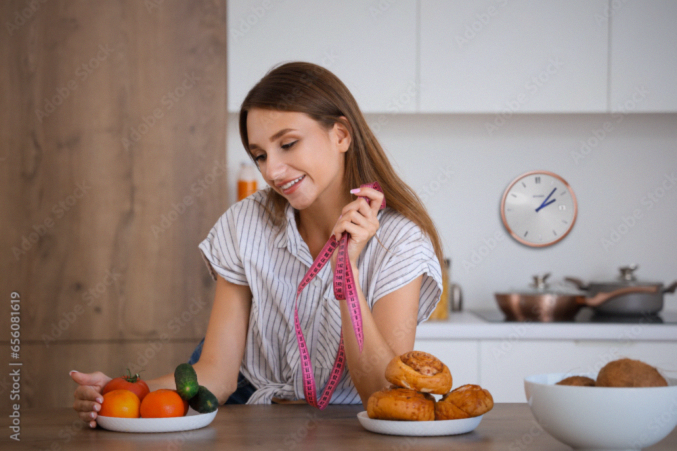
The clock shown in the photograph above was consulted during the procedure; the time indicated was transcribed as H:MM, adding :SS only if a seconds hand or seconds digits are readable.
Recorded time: 2:07
